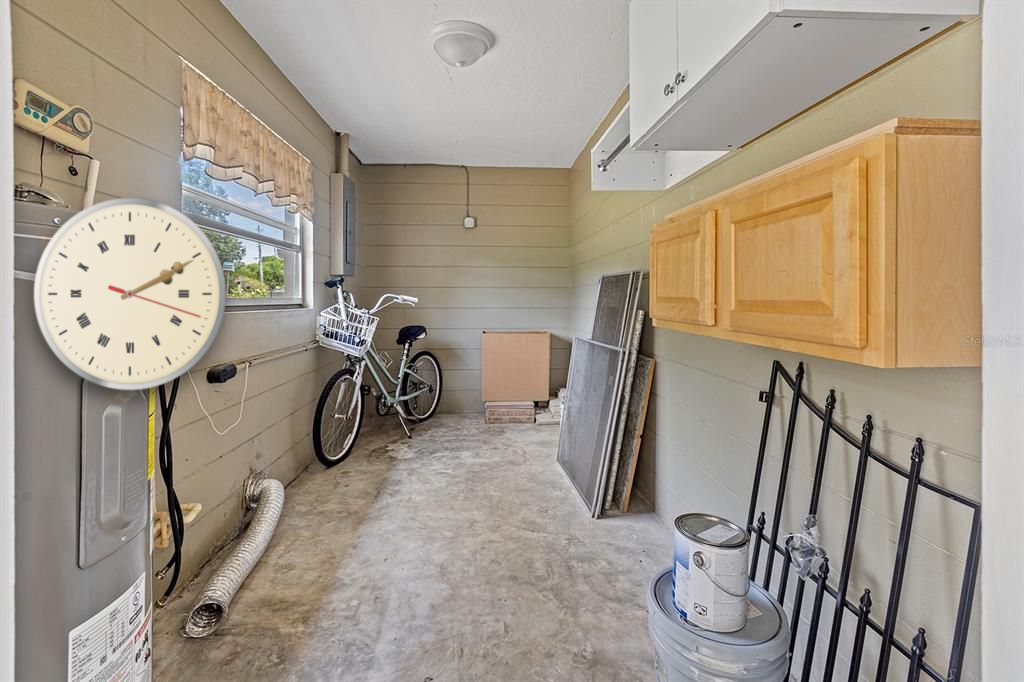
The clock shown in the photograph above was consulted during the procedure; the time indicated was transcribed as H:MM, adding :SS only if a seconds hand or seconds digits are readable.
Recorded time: 2:10:18
